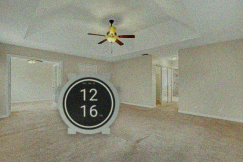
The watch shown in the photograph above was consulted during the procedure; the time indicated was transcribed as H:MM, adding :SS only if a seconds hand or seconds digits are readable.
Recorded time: 12:16
